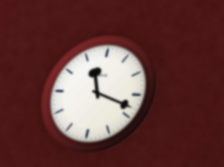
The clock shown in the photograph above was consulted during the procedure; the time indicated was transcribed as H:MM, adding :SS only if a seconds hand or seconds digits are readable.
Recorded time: 11:18
